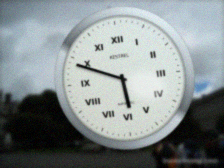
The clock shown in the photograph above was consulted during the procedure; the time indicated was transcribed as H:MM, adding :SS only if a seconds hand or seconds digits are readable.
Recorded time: 5:49
